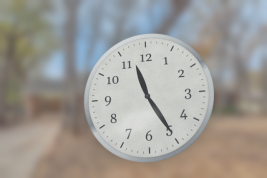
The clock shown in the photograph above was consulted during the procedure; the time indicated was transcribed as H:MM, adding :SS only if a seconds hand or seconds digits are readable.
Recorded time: 11:25
